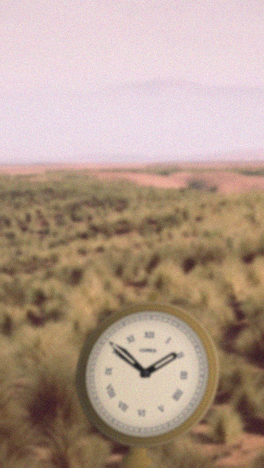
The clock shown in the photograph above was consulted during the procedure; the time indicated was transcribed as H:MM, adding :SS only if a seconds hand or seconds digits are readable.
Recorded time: 1:51
